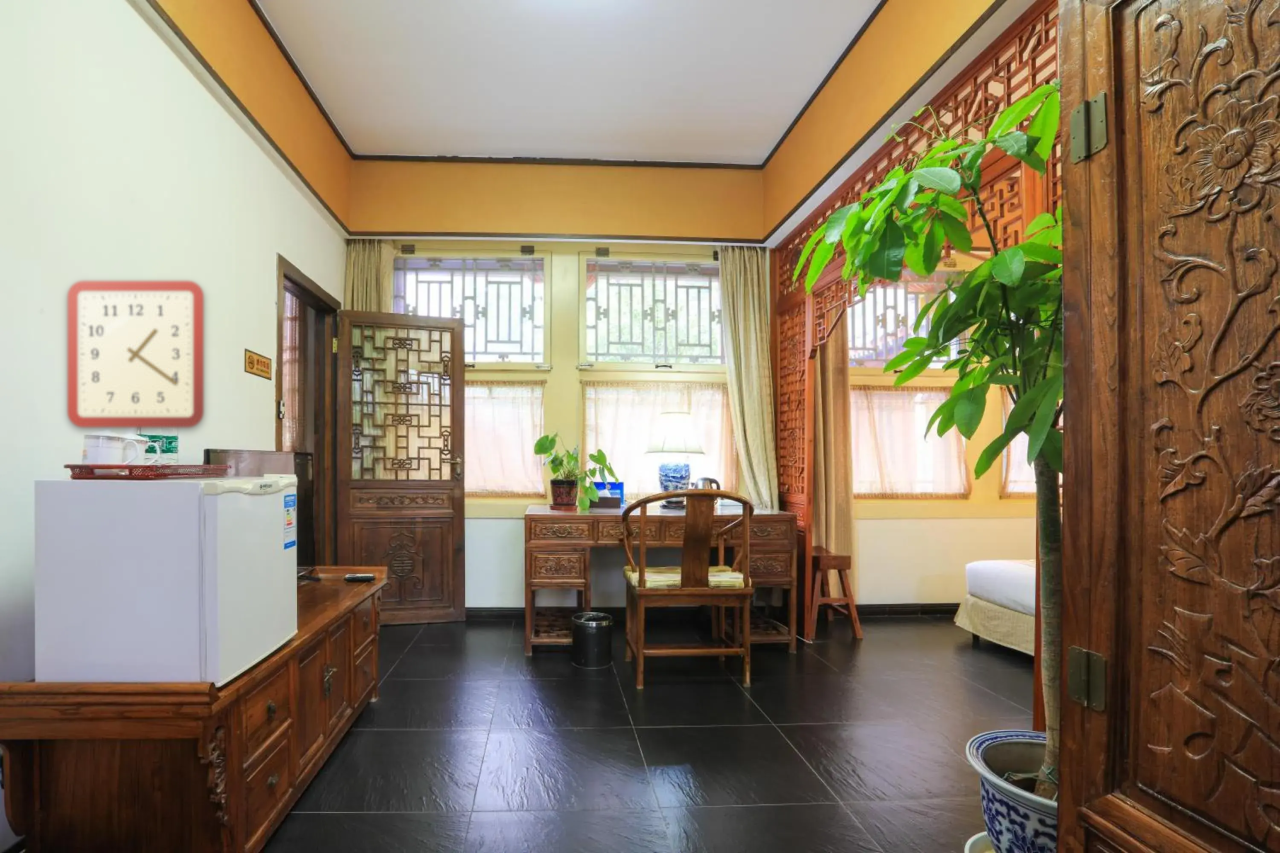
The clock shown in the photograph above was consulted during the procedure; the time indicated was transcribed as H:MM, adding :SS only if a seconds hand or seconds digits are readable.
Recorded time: 1:21
